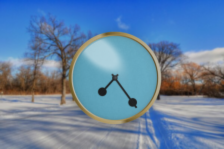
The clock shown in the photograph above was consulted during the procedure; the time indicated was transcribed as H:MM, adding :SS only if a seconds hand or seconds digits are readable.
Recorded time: 7:24
